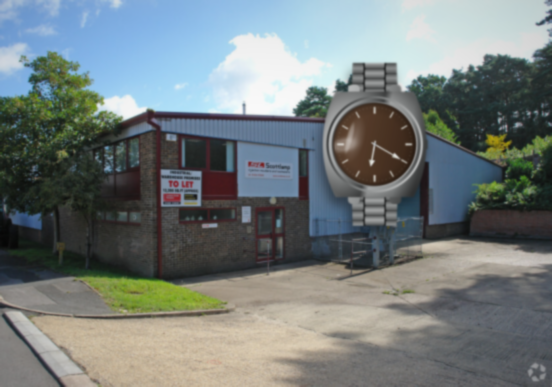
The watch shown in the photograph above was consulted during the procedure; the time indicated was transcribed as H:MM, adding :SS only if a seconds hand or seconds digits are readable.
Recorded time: 6:20
